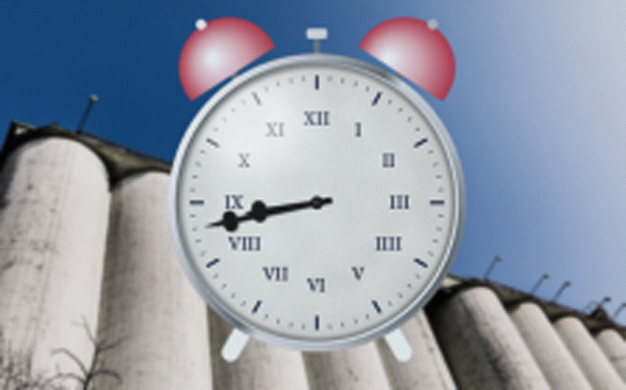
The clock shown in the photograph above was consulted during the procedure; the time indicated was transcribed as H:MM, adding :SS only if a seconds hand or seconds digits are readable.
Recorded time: 8:43
